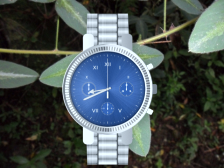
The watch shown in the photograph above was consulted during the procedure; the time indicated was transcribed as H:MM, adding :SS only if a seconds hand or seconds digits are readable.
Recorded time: 8:41
